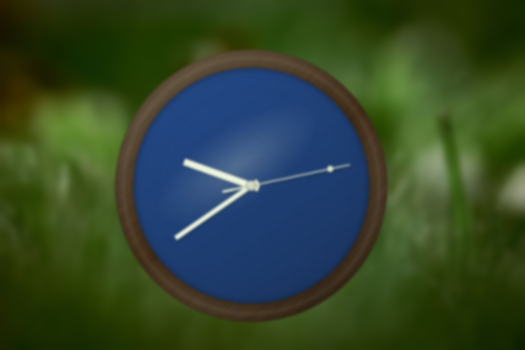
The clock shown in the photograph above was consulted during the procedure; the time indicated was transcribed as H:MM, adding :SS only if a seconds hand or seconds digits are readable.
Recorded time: 9:39:13
